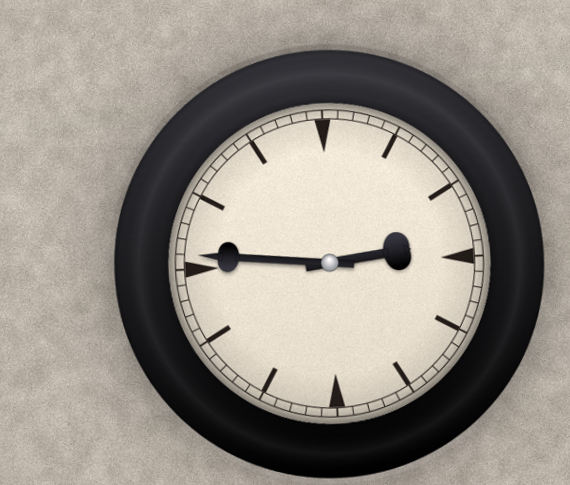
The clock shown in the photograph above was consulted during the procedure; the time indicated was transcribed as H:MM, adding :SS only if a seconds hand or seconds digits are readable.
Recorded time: 2:46
